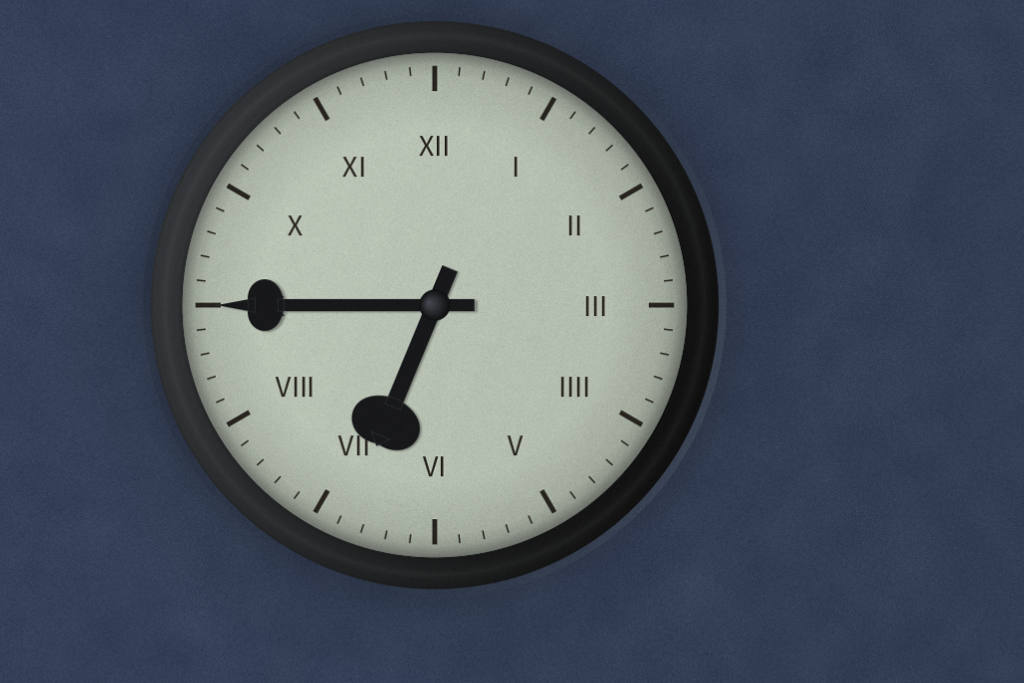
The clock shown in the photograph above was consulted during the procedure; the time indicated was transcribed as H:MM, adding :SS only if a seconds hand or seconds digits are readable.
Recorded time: 6:45
